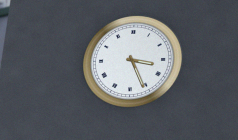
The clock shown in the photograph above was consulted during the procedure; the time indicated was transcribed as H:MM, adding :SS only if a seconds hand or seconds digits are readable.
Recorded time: 3:26
